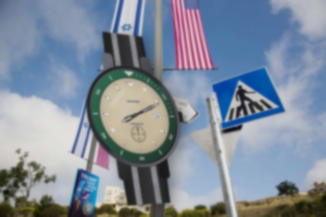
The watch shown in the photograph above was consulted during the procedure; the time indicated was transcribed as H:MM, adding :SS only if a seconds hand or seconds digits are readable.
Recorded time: 8:11
